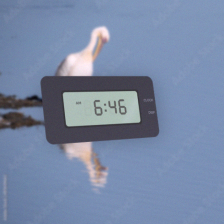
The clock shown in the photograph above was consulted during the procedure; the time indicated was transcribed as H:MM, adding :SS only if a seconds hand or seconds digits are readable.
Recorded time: 6:46
